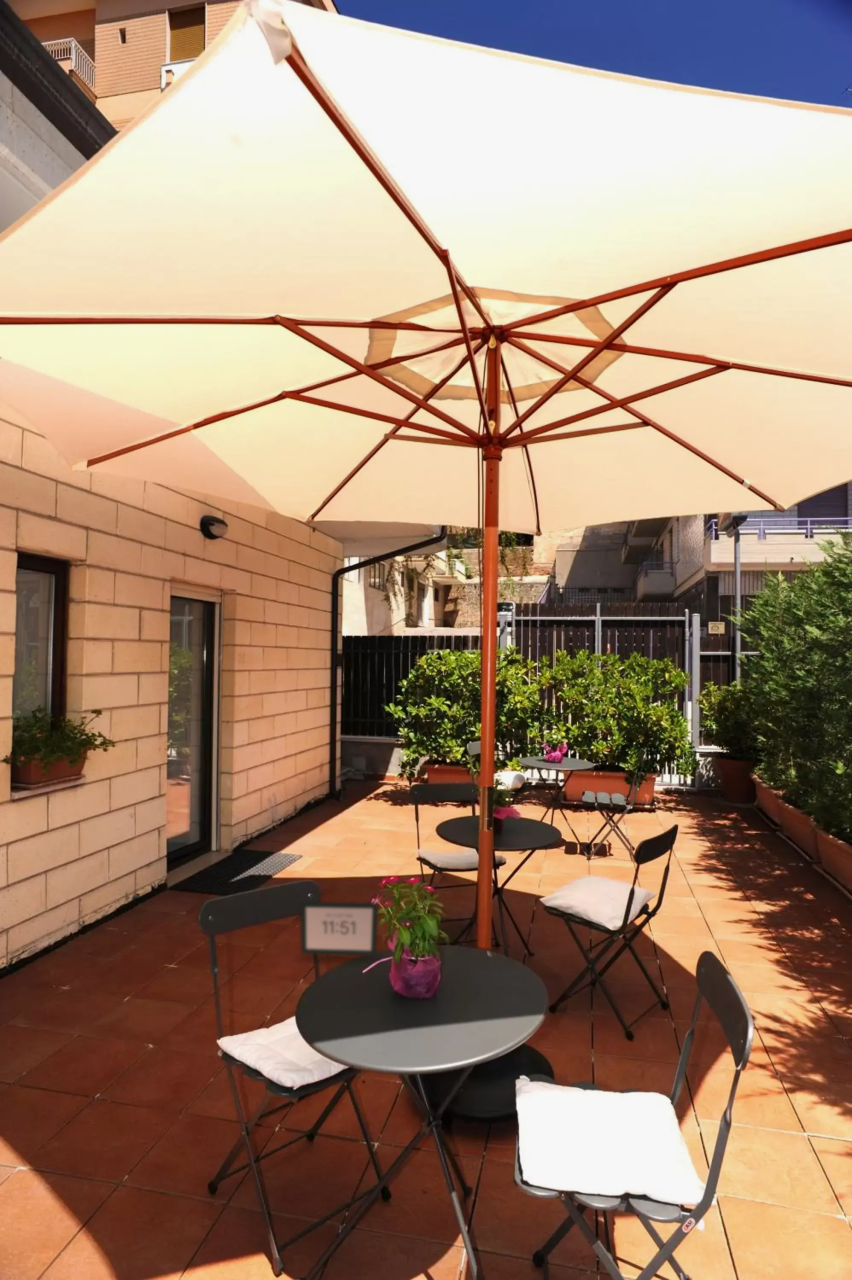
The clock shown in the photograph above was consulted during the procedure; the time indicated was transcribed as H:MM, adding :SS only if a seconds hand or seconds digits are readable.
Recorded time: 11:51
